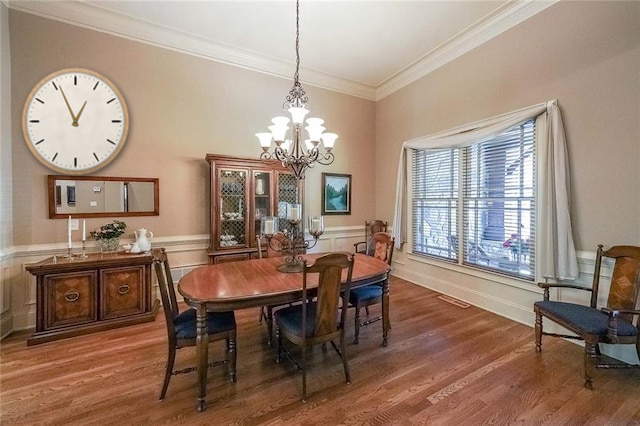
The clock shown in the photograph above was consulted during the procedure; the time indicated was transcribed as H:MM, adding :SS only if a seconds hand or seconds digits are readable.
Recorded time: 12:56
